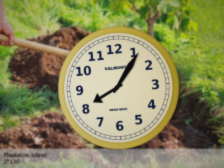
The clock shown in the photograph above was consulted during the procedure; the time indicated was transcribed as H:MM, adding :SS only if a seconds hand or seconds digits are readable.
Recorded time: 8:06
